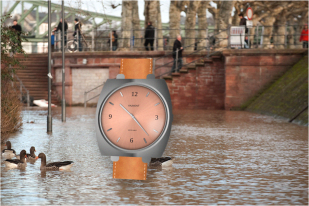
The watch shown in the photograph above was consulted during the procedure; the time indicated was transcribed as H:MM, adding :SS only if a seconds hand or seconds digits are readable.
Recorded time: 10:23
